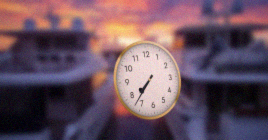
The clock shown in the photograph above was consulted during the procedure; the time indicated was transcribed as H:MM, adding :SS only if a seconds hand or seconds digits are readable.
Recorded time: 7:37
